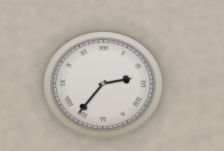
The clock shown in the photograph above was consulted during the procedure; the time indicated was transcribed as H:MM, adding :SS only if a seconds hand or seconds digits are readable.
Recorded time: 2:36
